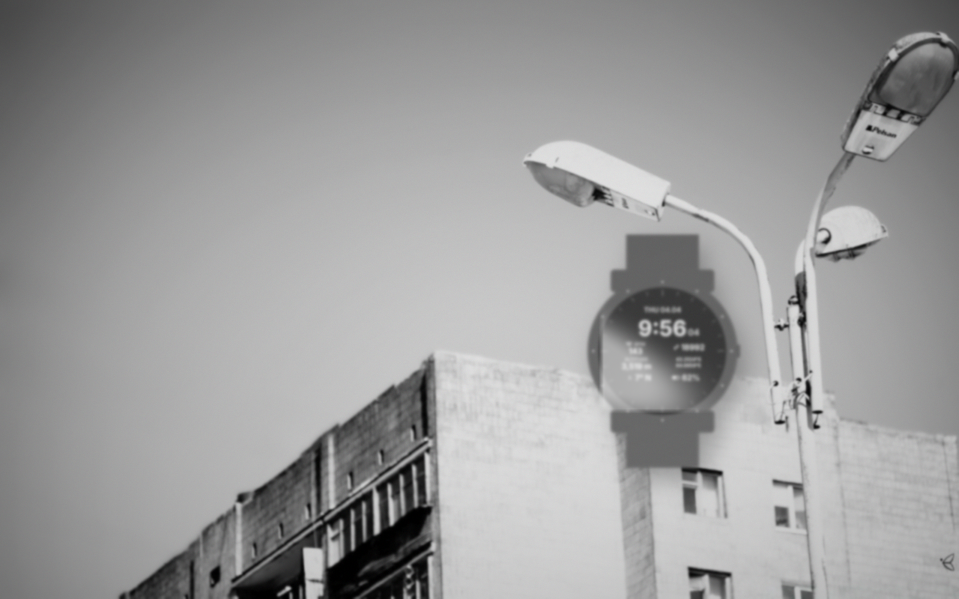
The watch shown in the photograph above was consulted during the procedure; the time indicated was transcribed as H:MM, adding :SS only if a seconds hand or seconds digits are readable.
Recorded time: 9:56
